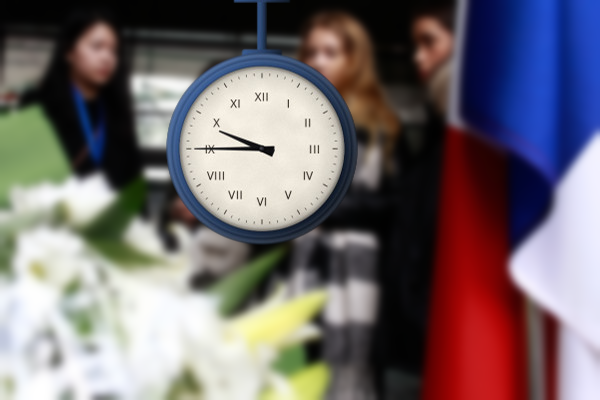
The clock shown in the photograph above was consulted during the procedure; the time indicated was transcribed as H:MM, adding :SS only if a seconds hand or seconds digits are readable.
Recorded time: 9:45
